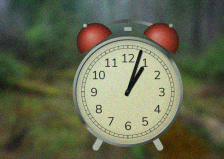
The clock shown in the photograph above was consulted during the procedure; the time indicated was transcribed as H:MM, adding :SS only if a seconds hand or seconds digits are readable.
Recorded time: 1:03
